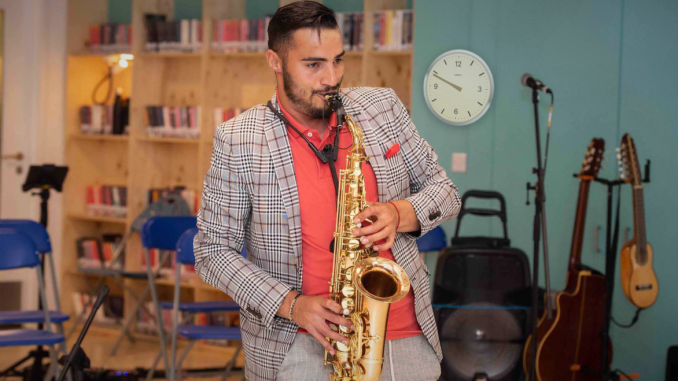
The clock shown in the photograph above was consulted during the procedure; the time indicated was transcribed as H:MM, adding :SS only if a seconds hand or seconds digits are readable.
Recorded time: 9:49
